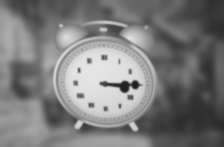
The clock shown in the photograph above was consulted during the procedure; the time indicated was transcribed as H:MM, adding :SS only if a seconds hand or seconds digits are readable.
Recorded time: 3:15
